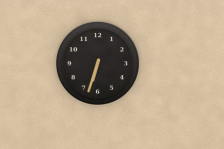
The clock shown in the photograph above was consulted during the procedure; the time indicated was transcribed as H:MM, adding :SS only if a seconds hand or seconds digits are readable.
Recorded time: 6:33
